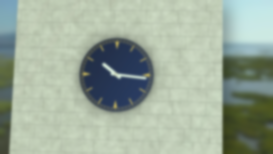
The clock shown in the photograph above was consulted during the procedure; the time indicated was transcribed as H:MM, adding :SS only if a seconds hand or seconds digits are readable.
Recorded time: 10:16
